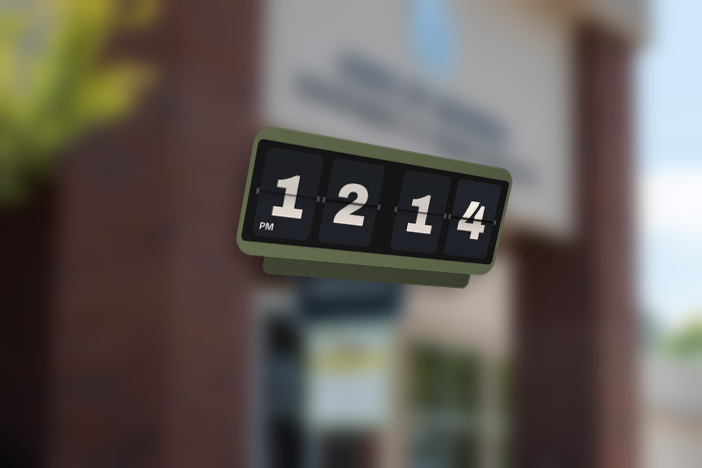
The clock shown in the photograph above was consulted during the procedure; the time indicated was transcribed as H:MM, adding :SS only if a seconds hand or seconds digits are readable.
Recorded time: 12:14
